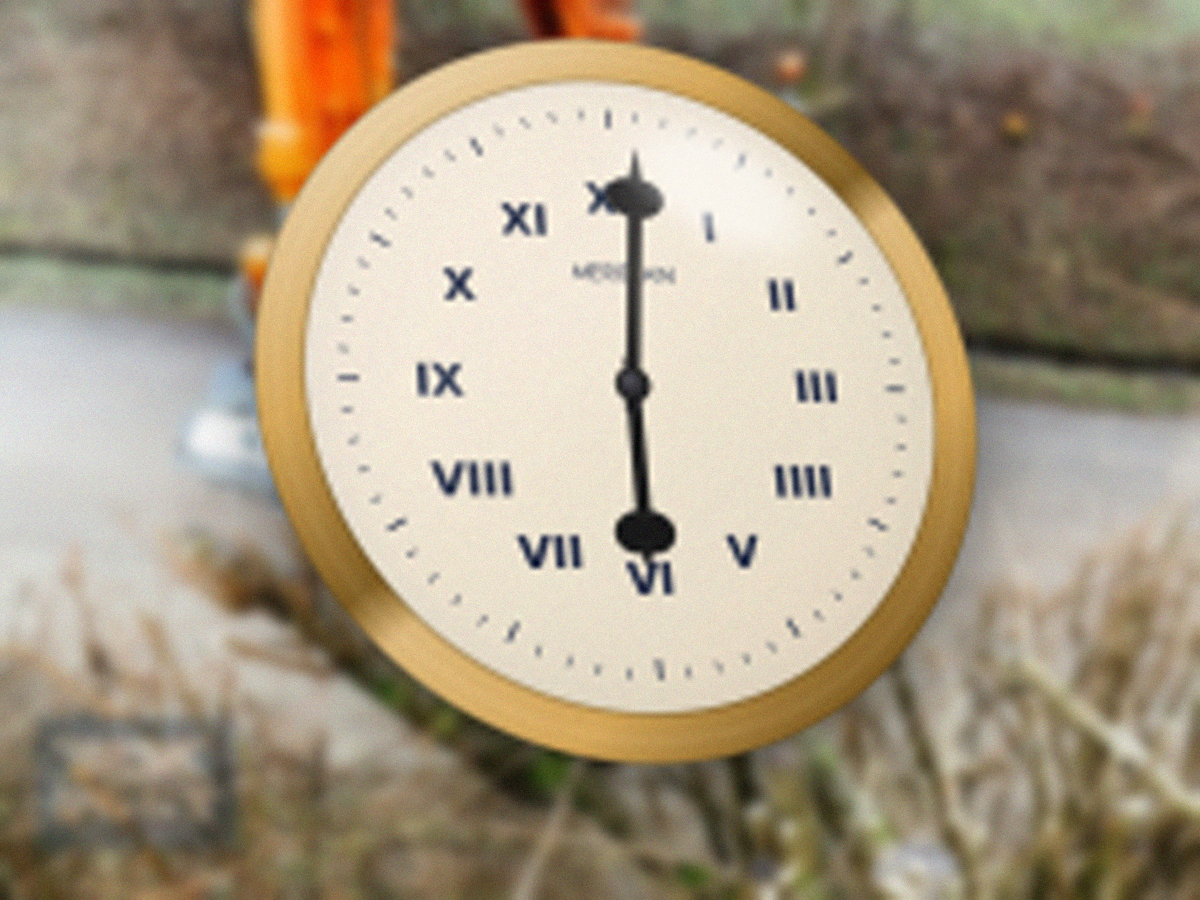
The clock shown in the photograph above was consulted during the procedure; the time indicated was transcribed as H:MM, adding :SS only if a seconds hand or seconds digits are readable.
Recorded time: 6:01
